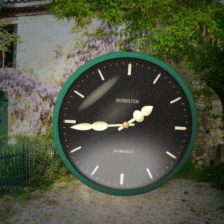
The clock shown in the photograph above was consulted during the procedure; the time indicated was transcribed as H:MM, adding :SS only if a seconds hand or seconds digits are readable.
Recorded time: 1:44
